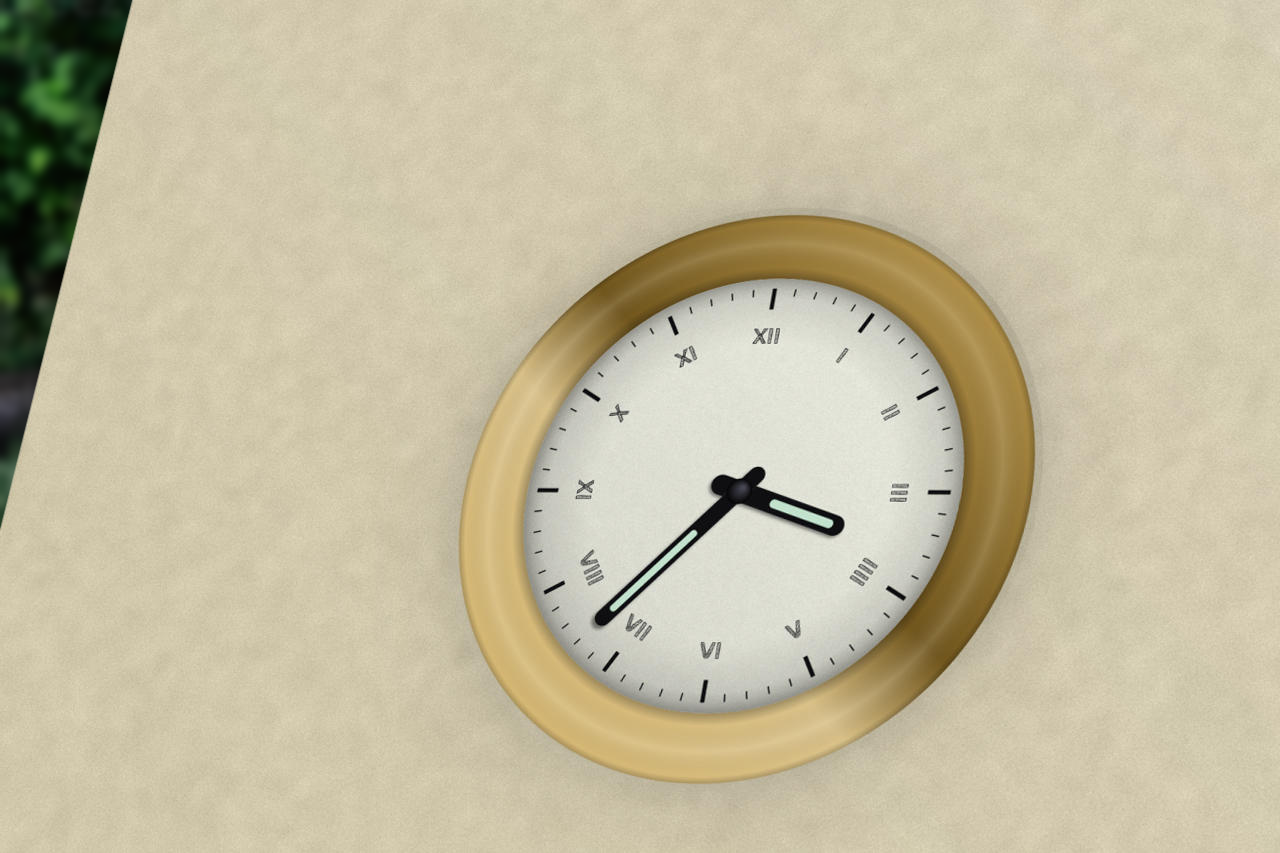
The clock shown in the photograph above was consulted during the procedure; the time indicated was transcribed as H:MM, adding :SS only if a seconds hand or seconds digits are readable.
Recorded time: 3:37
